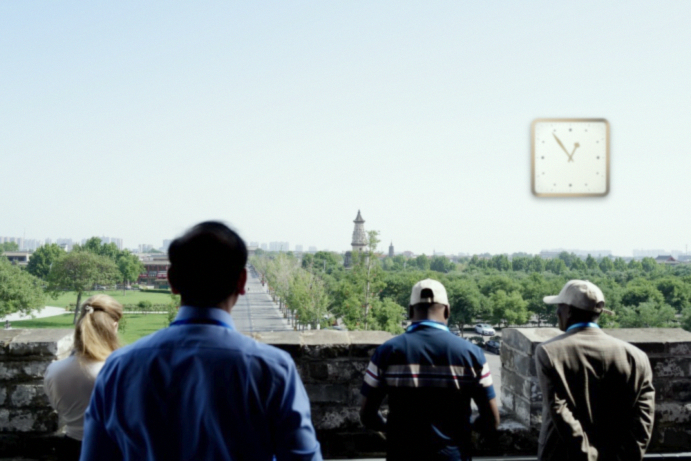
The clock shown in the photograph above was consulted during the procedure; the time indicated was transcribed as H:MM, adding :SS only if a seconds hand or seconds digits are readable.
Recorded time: 12:54
